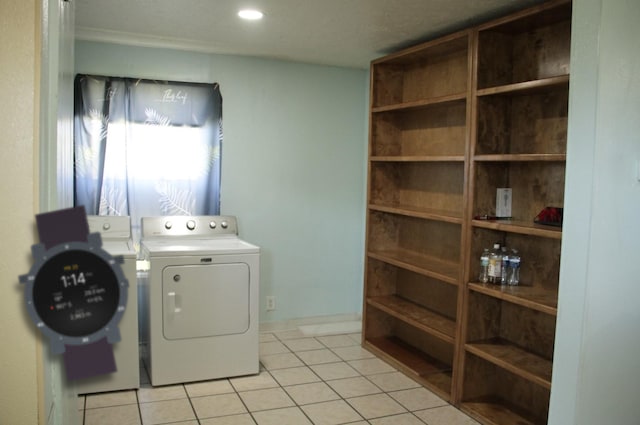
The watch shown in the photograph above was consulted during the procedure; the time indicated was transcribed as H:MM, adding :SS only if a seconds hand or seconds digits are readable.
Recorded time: 1:14
